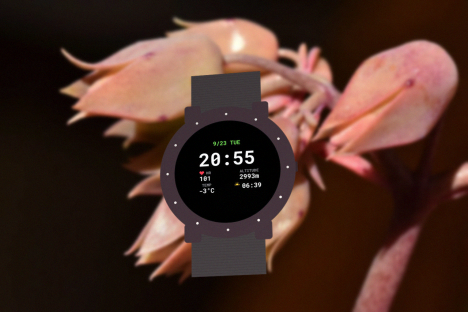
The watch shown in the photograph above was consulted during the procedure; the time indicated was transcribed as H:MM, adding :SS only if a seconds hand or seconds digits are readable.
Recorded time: 20:55
